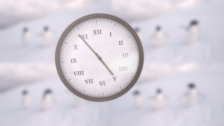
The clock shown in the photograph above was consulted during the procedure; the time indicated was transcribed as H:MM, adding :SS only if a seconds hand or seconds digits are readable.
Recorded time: 4:54
